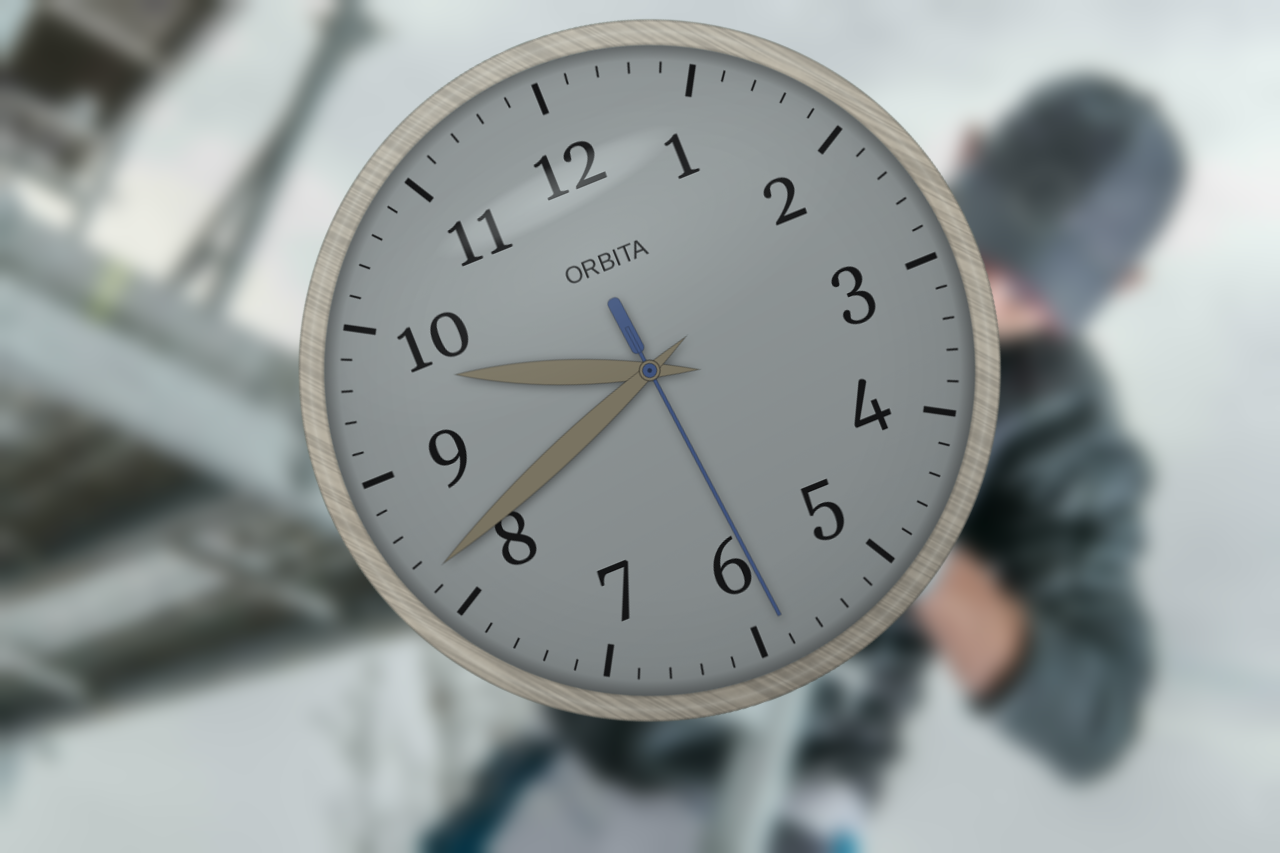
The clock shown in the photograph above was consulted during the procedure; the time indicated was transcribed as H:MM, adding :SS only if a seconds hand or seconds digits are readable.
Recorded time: 9:41:29
